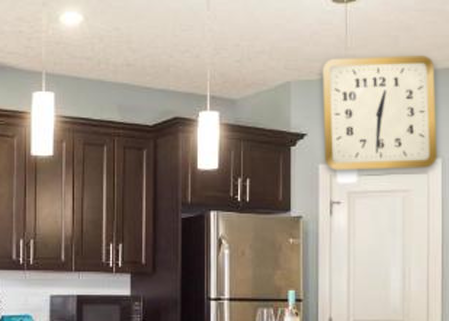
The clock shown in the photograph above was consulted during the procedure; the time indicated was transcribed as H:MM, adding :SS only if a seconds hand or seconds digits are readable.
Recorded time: 12:31
